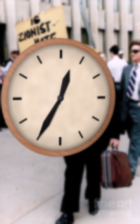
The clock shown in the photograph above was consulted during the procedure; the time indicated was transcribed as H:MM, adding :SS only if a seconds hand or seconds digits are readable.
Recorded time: 12:35
